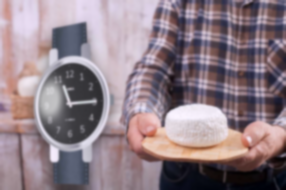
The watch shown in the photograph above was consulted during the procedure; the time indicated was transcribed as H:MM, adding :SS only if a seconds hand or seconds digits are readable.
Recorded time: 11:15
